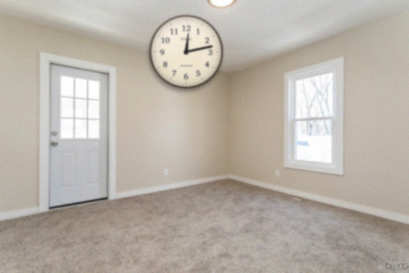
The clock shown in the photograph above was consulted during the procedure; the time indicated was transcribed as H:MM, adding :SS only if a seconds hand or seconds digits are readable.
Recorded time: 12:13
